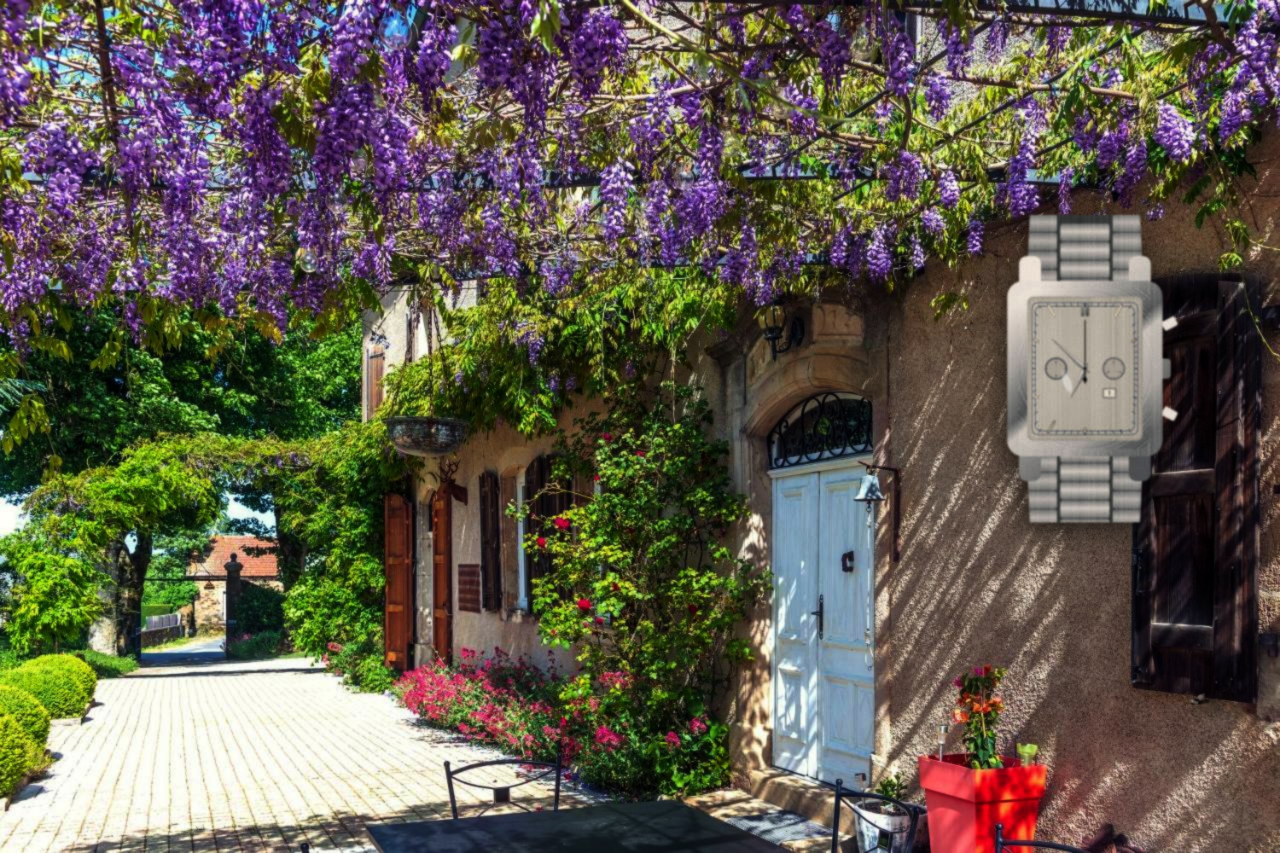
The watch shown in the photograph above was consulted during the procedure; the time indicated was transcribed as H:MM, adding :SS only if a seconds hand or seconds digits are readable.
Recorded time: 6:52
